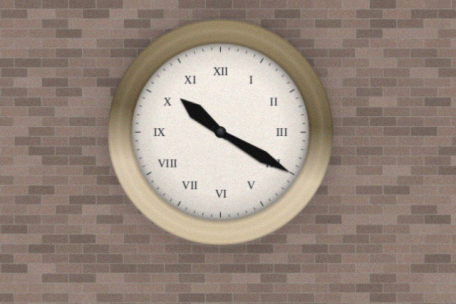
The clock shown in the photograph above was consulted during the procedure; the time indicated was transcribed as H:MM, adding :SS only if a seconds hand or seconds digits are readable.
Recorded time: 10:20
